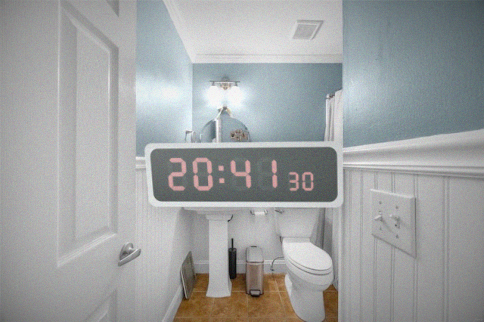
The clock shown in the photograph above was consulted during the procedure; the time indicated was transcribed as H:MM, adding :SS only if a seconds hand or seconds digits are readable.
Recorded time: 20:41:30
